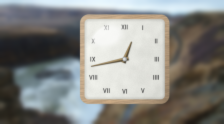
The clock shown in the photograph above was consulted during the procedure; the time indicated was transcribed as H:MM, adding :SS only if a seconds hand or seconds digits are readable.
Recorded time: 12:43
